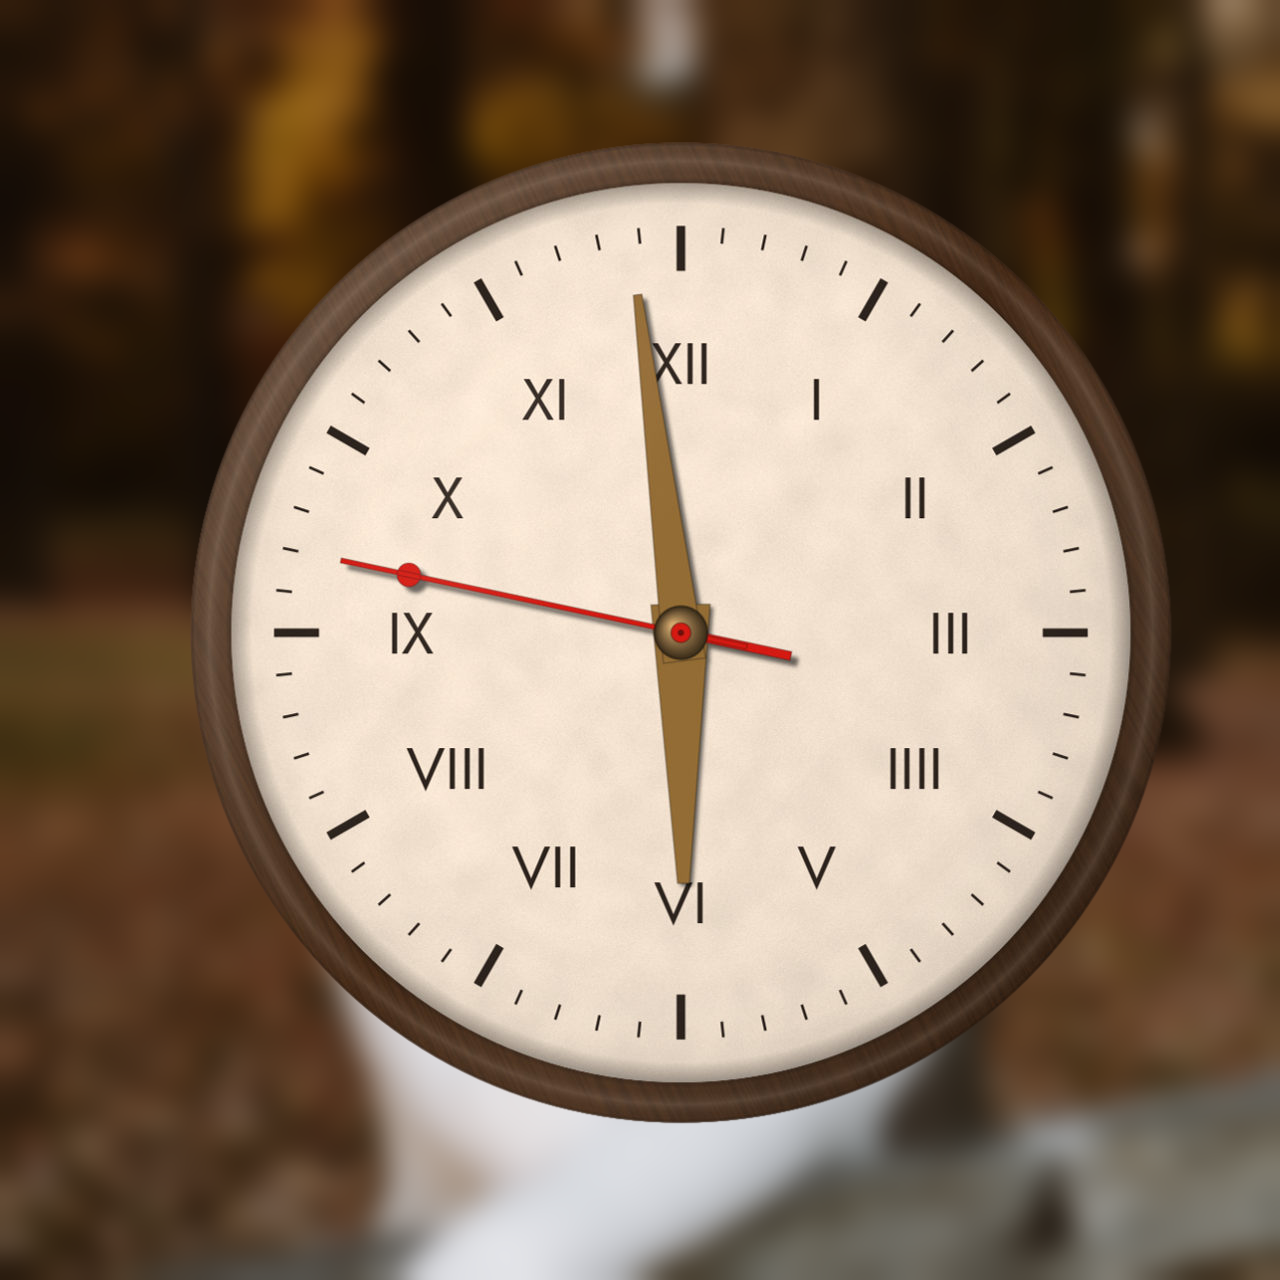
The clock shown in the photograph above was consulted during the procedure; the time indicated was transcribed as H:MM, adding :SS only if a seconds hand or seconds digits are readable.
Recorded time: 5:58:47
